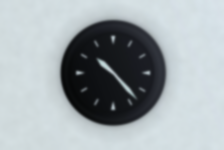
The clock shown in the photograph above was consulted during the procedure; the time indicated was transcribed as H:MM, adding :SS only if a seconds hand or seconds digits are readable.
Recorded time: 10:23
